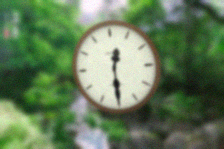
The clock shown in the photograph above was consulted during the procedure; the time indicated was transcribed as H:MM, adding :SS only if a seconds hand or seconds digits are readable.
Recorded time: 12:30
